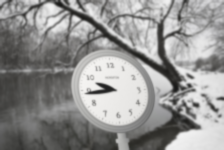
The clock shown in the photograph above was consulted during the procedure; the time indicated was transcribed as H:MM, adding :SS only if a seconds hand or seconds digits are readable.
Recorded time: 9:44
